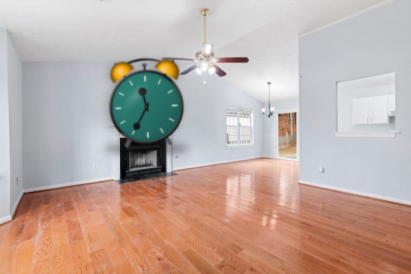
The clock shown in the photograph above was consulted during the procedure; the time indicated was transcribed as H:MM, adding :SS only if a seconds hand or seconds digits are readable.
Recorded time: 11:35
